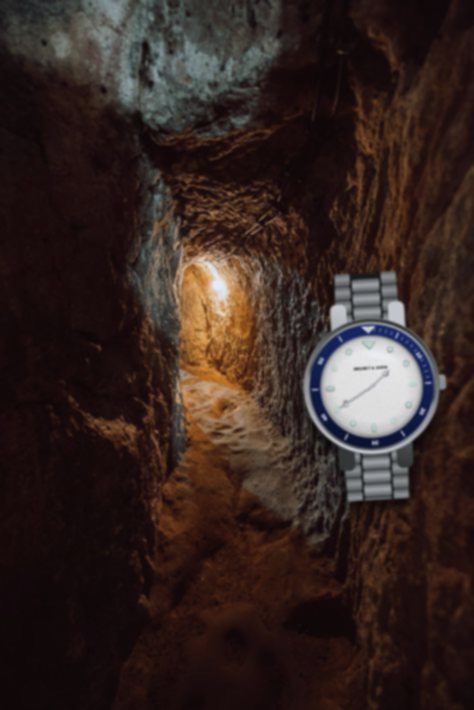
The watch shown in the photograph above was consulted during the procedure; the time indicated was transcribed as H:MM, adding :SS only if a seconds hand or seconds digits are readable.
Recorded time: 1:40
